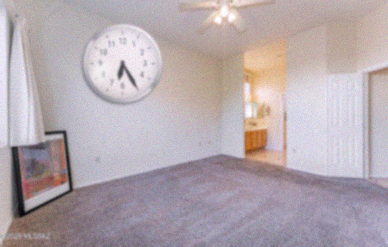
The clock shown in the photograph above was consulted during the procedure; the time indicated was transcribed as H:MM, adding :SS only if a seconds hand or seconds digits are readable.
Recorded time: 6:25
